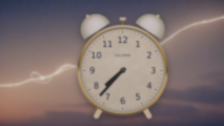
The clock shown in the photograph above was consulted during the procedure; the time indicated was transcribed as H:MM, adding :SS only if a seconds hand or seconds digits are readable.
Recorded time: 7:37
